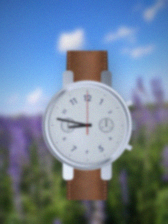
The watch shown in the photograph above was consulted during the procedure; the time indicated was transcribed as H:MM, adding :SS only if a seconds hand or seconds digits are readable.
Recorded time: 8:47
